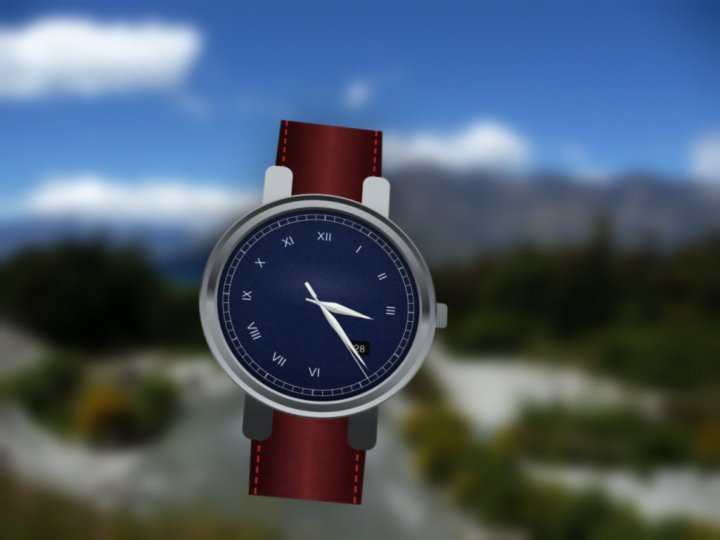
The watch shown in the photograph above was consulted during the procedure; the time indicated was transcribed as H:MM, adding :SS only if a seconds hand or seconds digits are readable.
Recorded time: 3:23:24
